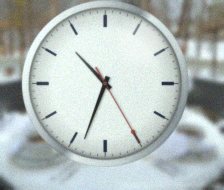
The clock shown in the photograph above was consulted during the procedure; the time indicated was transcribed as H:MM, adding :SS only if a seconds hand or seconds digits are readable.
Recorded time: 10:33:25
